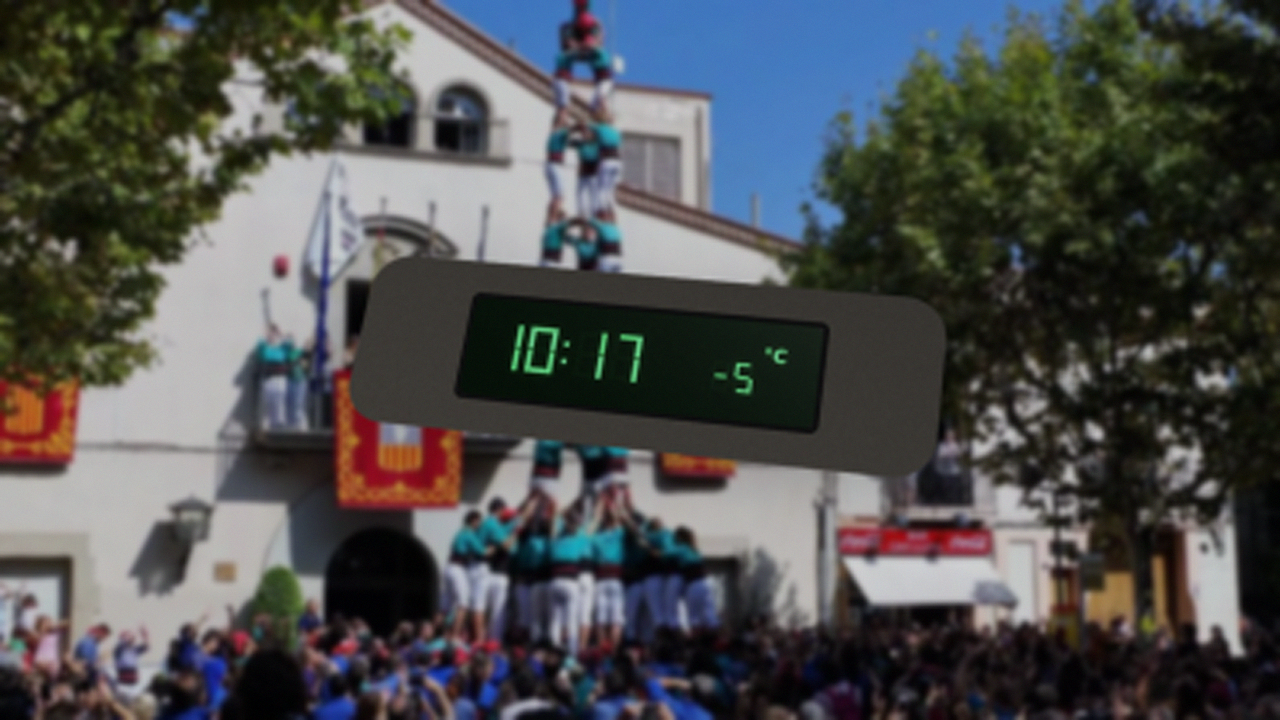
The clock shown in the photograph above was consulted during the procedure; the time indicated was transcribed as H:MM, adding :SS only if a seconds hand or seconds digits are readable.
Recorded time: 10:17
